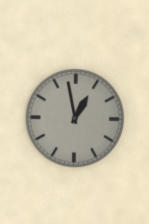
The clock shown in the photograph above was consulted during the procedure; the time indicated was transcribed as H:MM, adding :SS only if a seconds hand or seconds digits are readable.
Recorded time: 12:58
